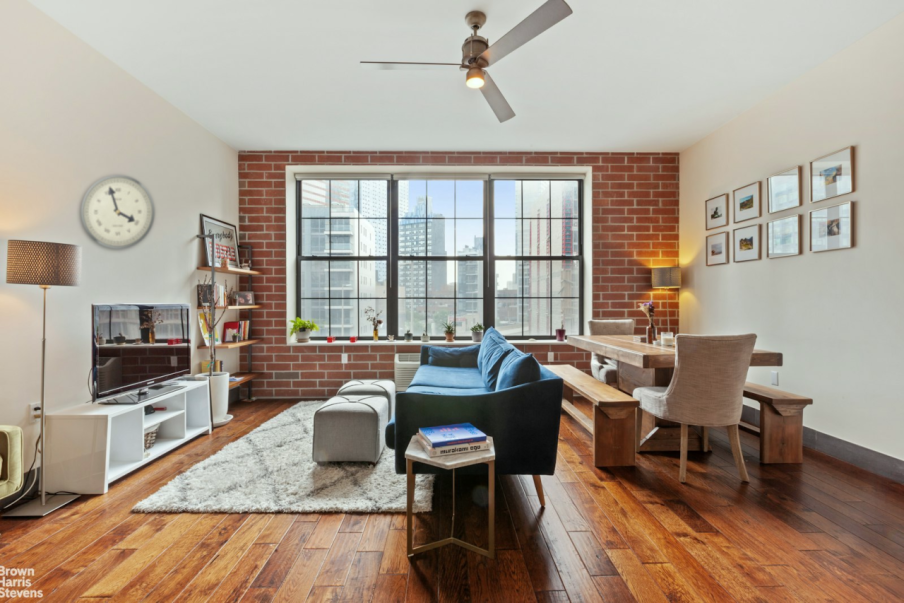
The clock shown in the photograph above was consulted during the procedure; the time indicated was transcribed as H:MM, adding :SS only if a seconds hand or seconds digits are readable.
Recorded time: 3:57
